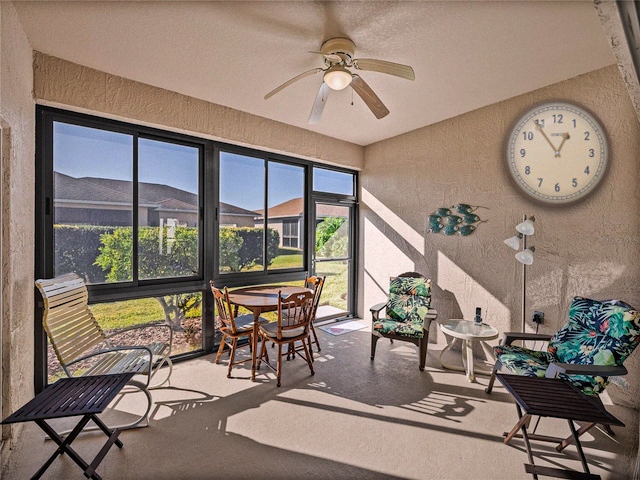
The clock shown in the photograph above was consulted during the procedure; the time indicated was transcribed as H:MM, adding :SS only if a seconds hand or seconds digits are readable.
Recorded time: 12:54
